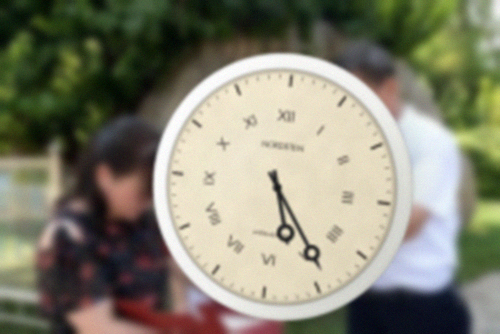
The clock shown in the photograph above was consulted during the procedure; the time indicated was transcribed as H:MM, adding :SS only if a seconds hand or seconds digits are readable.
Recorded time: 5:24
